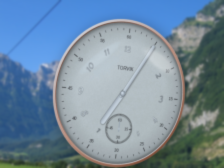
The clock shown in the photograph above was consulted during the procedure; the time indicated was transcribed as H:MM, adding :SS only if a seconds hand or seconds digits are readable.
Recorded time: 7:05
